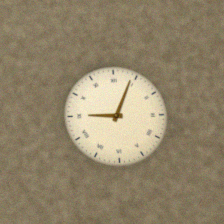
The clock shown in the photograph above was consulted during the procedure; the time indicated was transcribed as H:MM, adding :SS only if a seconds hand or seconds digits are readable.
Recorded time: 9:04
